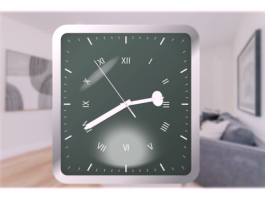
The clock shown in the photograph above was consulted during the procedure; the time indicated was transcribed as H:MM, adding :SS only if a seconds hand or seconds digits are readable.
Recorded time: 2:39:54
